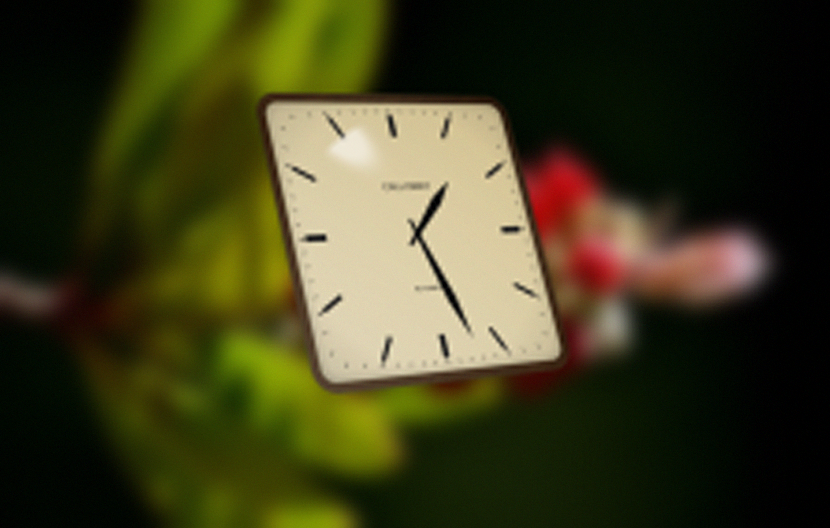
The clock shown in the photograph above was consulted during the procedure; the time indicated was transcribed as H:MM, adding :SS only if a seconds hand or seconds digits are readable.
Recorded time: 1:27
